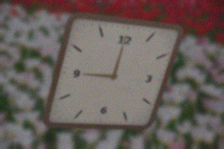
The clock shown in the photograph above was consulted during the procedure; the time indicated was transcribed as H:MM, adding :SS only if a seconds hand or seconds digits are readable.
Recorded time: 9:00
